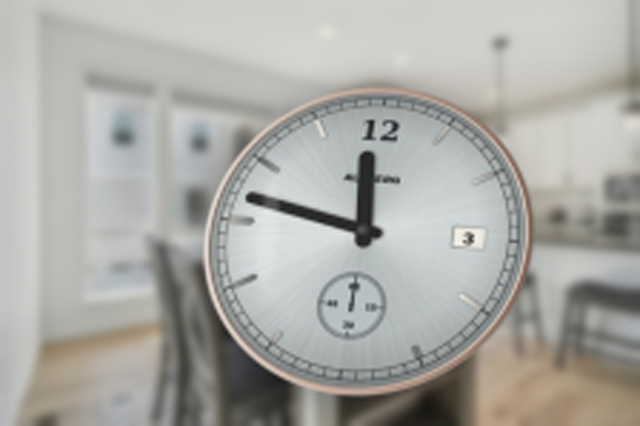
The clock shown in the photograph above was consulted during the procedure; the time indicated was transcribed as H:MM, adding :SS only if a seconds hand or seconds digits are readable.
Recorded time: 11:47
